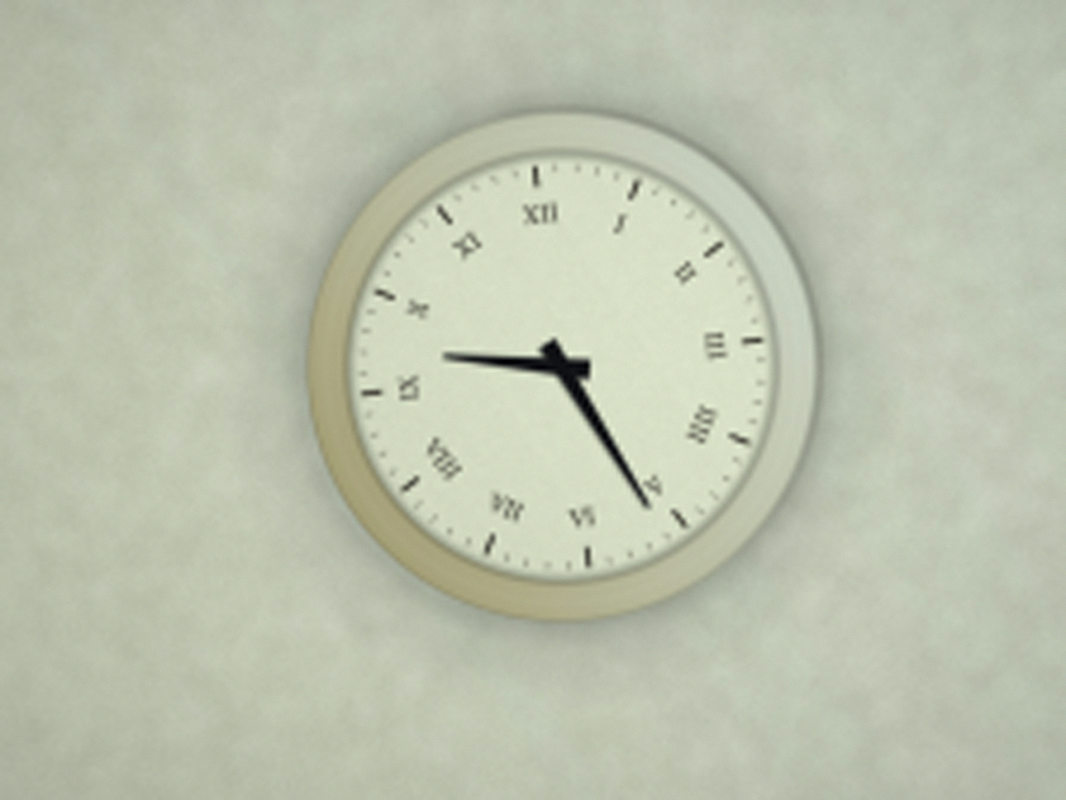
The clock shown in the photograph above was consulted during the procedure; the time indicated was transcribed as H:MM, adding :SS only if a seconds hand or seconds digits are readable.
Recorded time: 9:26
